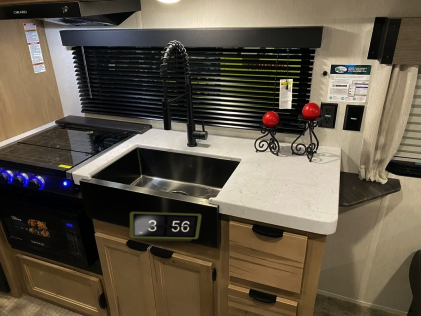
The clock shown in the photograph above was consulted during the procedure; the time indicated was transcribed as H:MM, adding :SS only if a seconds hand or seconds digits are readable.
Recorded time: 3:56
